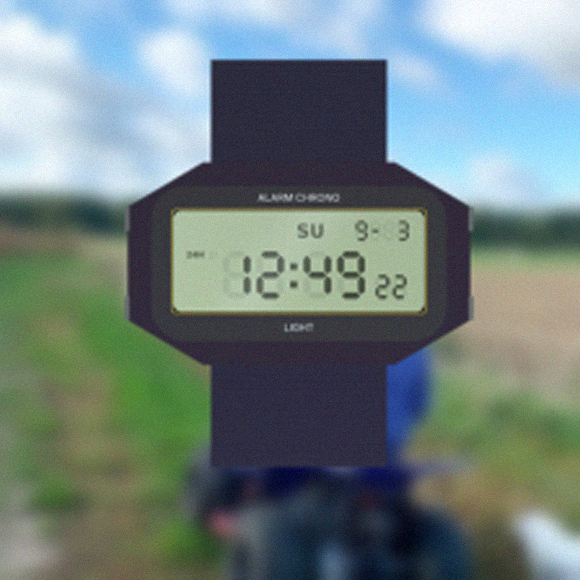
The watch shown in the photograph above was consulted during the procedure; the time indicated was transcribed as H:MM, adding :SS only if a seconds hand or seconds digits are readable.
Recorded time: 12:49:22
